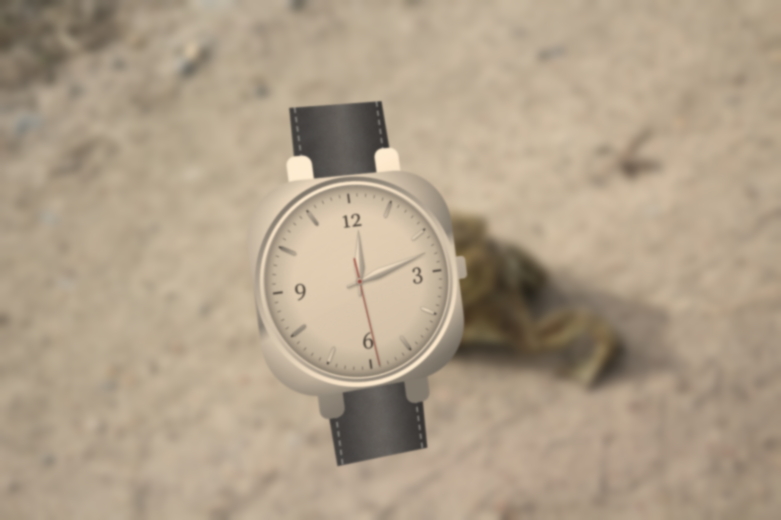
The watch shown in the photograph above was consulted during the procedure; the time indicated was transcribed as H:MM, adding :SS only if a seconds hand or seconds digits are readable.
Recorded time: 12:12:29
